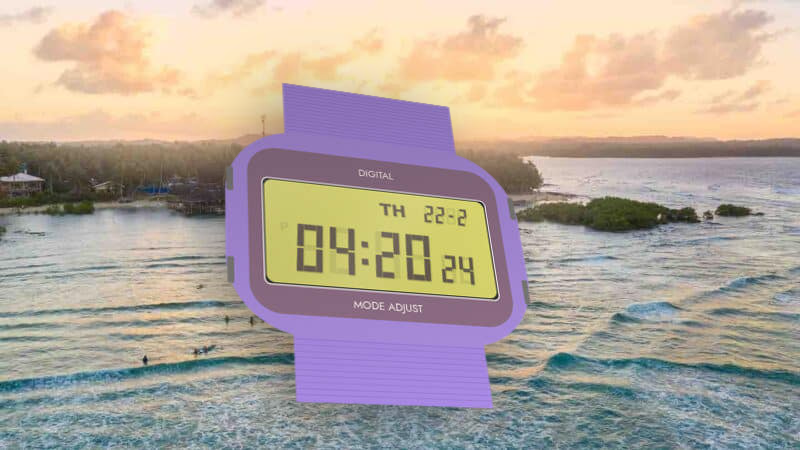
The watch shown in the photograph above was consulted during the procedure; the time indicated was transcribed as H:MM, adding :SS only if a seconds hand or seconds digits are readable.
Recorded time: 4:20:24
